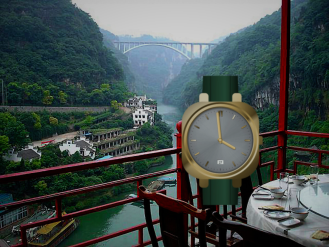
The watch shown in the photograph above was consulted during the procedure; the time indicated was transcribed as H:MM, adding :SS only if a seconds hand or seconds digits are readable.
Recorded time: 3:59
